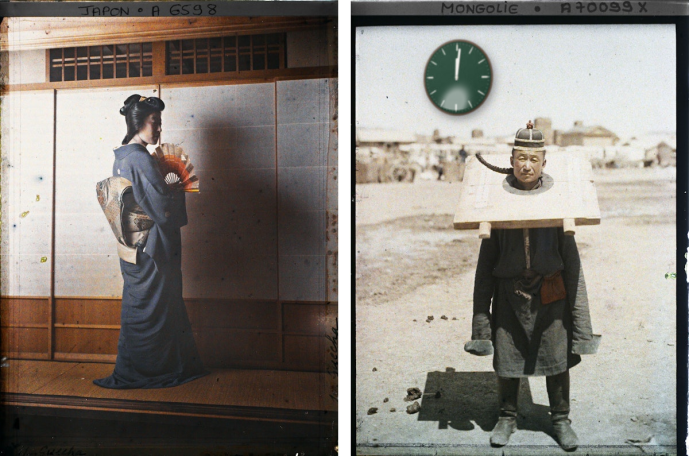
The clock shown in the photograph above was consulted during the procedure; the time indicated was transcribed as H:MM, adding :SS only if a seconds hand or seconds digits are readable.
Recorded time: 12:01
